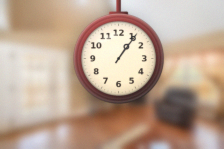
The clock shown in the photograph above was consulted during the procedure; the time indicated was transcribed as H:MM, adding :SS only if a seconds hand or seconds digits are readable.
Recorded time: 1:06
